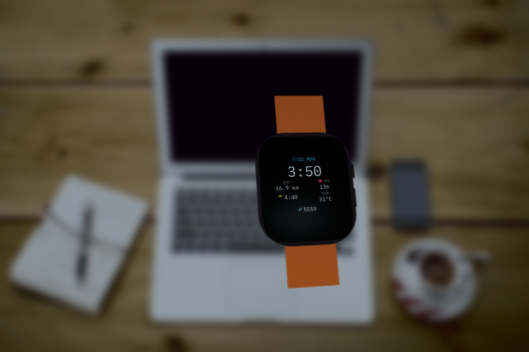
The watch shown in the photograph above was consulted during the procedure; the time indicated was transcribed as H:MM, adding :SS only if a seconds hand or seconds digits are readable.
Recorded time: 3:50
